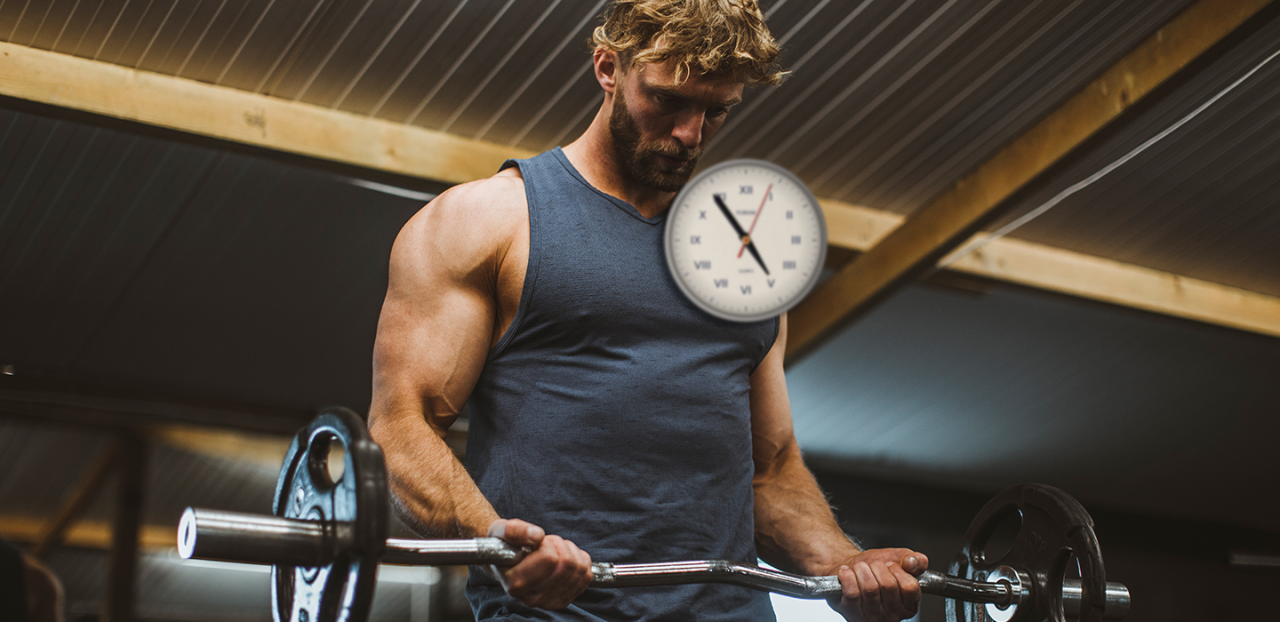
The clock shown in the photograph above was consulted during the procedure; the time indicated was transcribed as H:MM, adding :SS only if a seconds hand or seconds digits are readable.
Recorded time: 4:54:04
